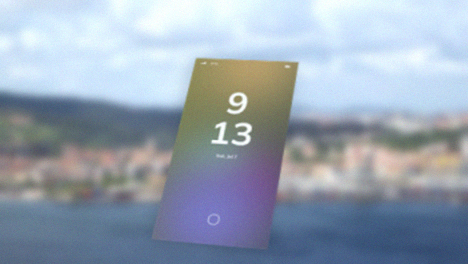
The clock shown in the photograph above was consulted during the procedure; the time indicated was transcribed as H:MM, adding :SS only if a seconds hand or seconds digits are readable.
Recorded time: 9:13
